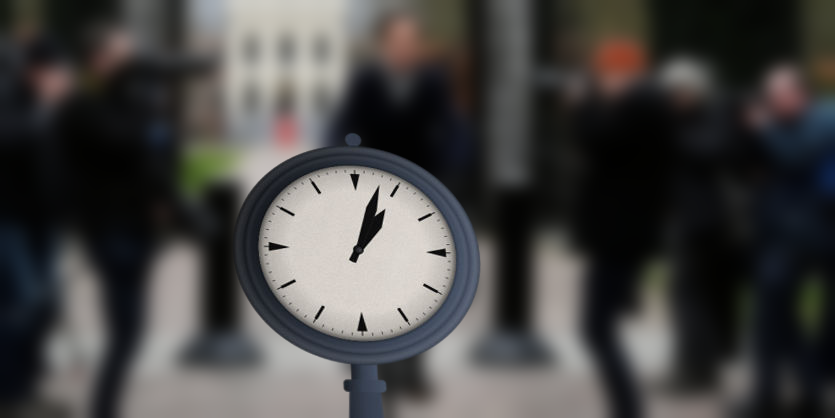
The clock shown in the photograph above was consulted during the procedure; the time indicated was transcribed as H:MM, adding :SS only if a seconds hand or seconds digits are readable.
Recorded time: 1:03
